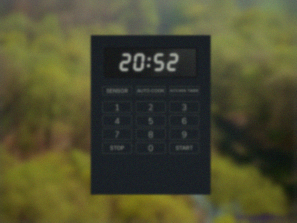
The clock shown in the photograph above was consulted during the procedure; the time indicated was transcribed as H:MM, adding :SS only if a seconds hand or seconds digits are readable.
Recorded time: 20:52
